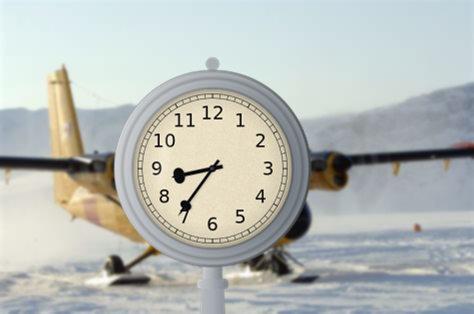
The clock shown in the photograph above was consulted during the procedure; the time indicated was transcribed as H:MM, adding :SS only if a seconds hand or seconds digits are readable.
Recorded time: 8:36
